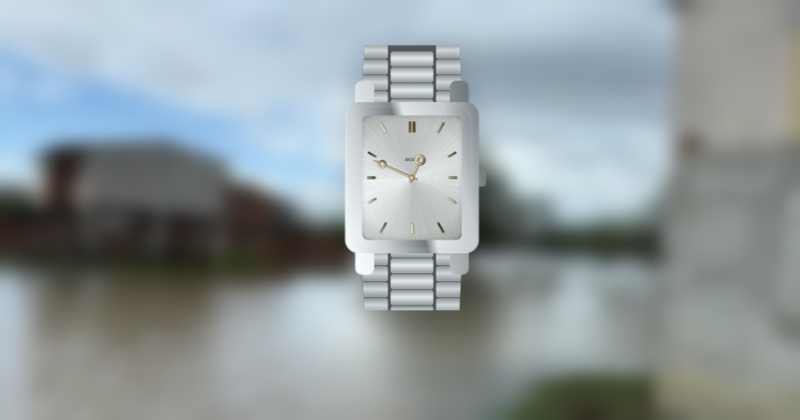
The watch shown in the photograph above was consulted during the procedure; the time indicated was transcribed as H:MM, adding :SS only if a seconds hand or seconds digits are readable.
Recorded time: 12:49
